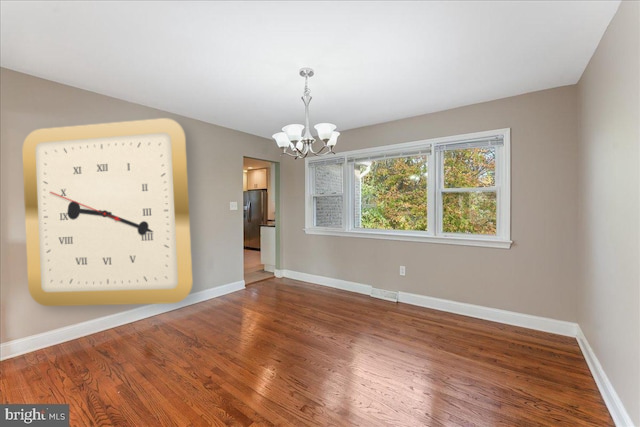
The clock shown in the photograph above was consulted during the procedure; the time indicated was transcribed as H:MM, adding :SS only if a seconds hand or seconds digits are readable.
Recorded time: 9:18:49
